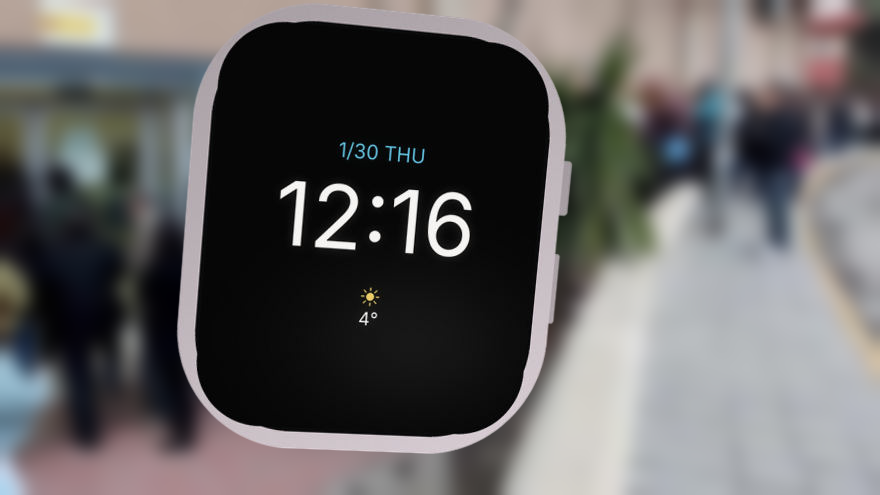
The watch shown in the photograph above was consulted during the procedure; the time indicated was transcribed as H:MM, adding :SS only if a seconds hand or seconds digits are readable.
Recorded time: 12:16
